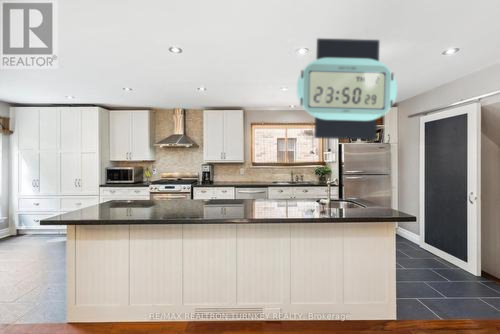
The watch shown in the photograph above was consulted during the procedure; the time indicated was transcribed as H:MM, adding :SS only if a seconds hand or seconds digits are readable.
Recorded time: 23:50
